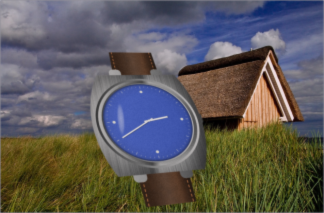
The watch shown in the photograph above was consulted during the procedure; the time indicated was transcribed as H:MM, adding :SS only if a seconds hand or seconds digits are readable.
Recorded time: 2:40
